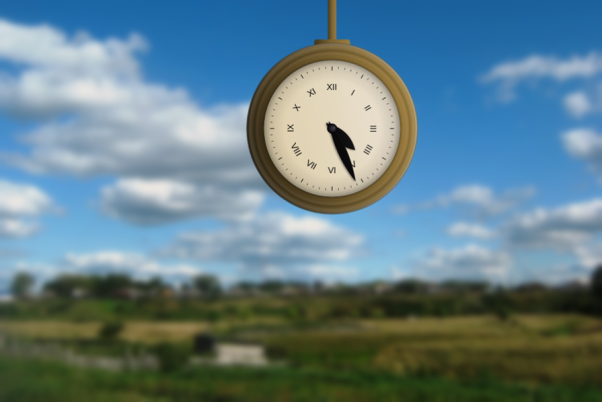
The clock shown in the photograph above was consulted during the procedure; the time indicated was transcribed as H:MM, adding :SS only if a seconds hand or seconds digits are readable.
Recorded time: 4:26
